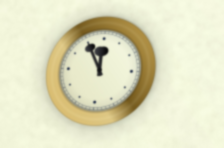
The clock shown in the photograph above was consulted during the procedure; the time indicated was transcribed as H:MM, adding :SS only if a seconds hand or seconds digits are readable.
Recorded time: 11:55
